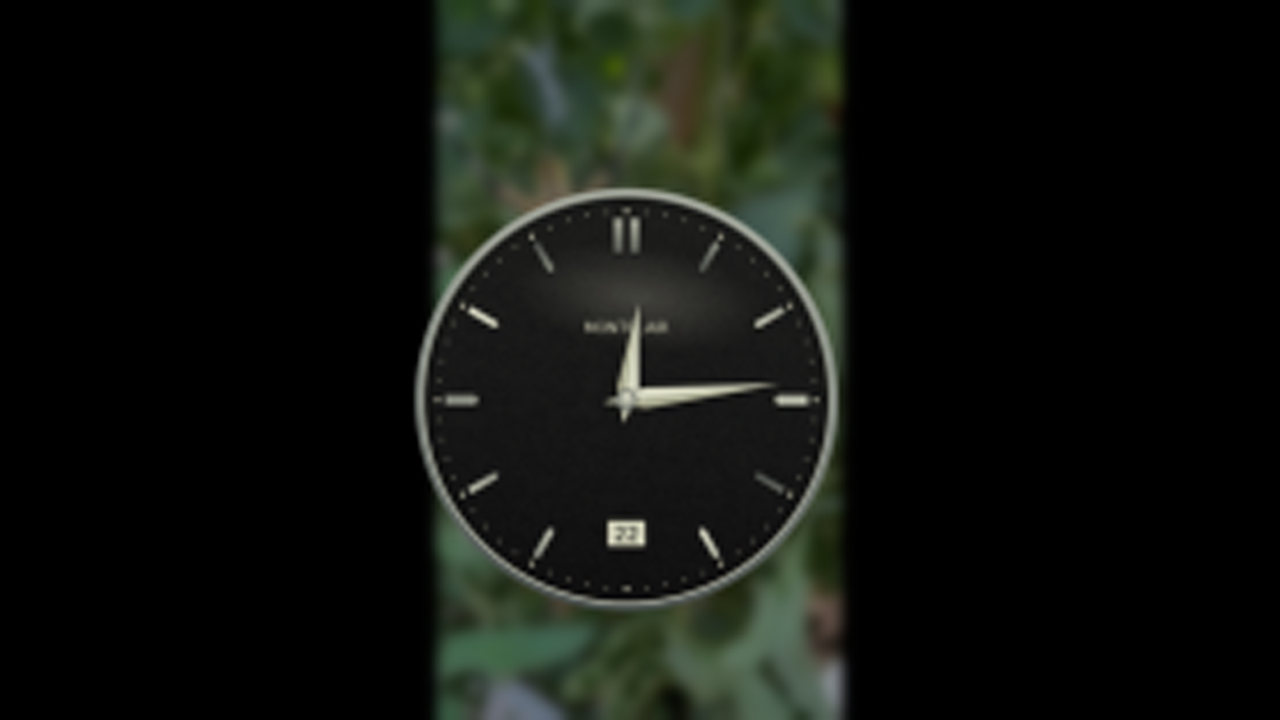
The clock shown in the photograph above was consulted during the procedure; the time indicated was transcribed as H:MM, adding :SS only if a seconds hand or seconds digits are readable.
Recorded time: 12:14
